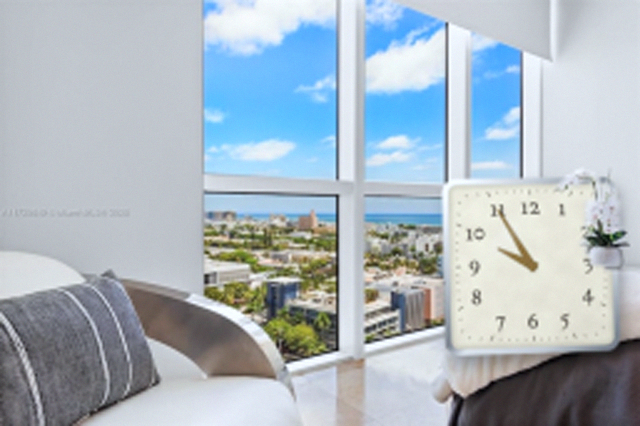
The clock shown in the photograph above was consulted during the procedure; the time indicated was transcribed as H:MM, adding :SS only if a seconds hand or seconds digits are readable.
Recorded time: 9:55
